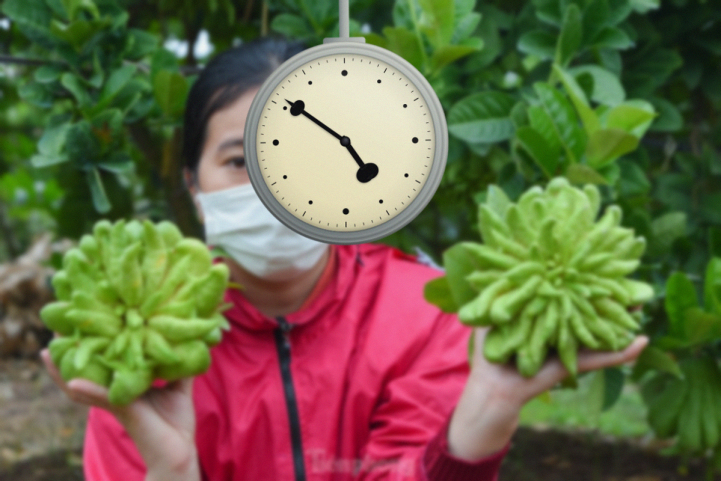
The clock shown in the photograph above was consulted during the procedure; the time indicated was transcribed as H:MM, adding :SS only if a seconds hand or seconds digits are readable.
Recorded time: 4:51
